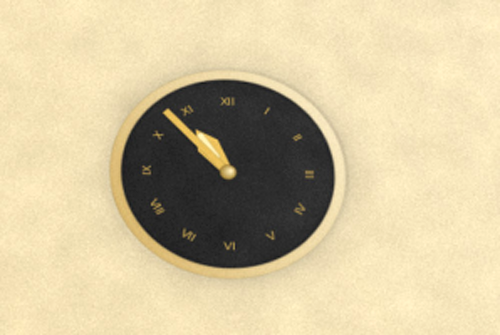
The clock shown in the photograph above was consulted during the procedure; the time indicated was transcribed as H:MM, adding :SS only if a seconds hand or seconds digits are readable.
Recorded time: 10:53
